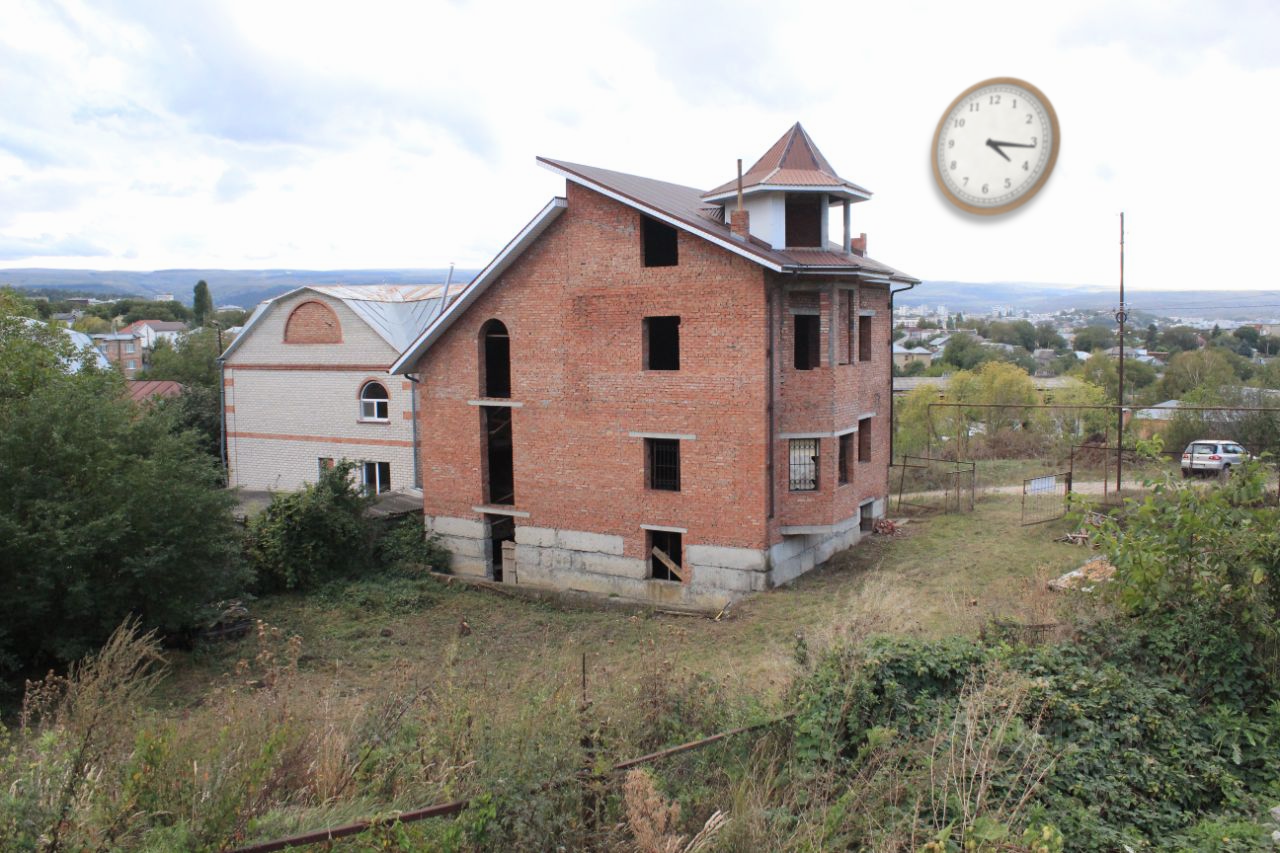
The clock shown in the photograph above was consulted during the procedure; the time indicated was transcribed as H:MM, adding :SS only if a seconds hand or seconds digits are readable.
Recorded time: 4:16
